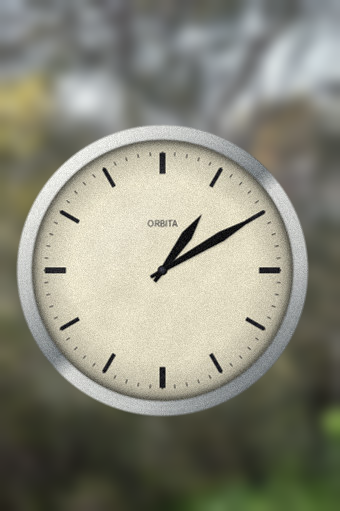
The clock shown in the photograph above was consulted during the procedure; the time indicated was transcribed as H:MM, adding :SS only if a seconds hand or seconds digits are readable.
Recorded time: 1:10
